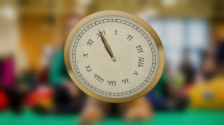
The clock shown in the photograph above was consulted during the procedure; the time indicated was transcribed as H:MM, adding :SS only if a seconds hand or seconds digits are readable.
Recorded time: 12:00
